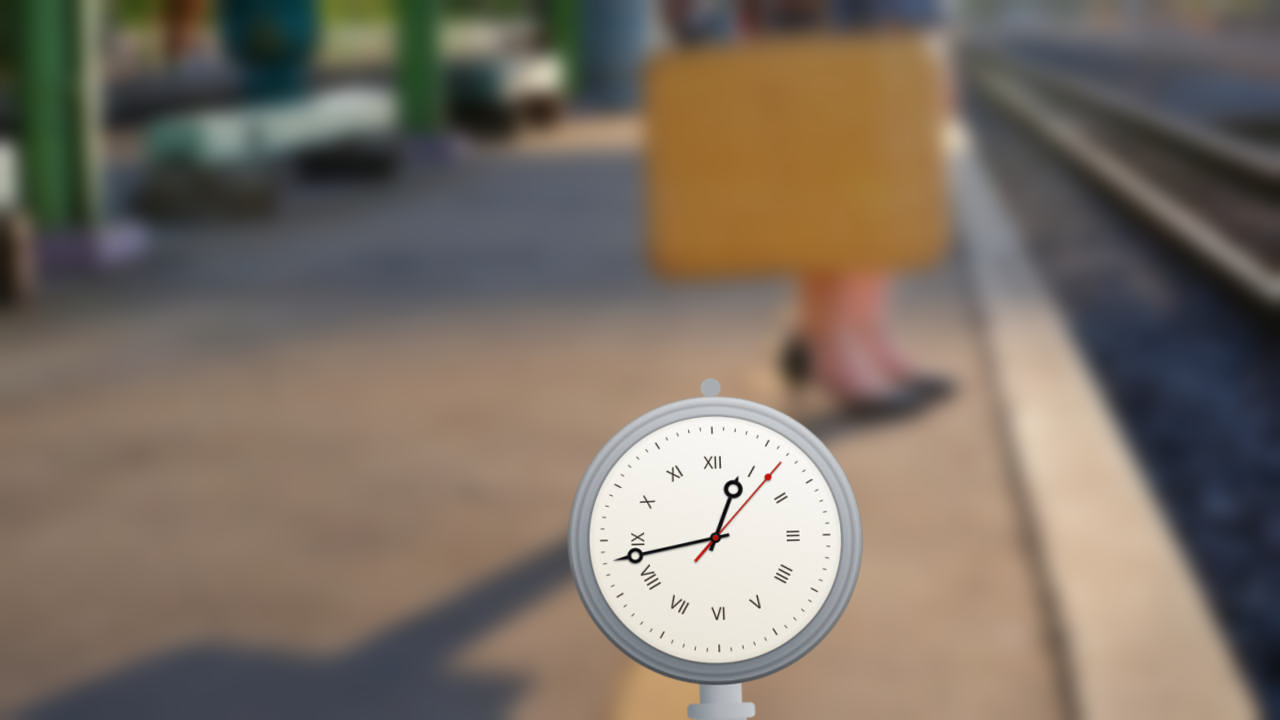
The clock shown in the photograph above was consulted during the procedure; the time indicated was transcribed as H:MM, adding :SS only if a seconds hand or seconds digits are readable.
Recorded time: 12:43:07
